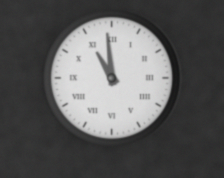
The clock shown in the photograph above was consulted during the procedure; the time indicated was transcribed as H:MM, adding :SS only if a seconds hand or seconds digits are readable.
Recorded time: 10:59
